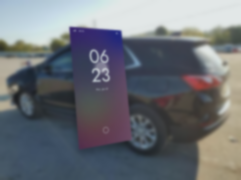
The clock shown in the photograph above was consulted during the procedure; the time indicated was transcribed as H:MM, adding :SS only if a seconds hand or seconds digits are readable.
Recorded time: 6:23
